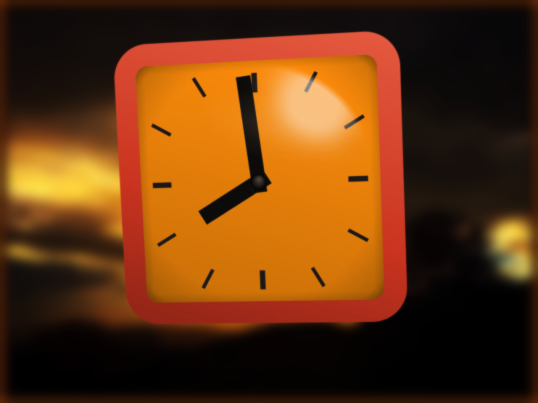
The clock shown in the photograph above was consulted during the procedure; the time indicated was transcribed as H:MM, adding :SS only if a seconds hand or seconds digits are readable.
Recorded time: 7:59
